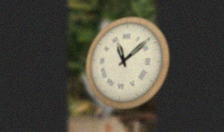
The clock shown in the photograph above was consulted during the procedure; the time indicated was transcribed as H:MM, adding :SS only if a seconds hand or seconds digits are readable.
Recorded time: 11:08
